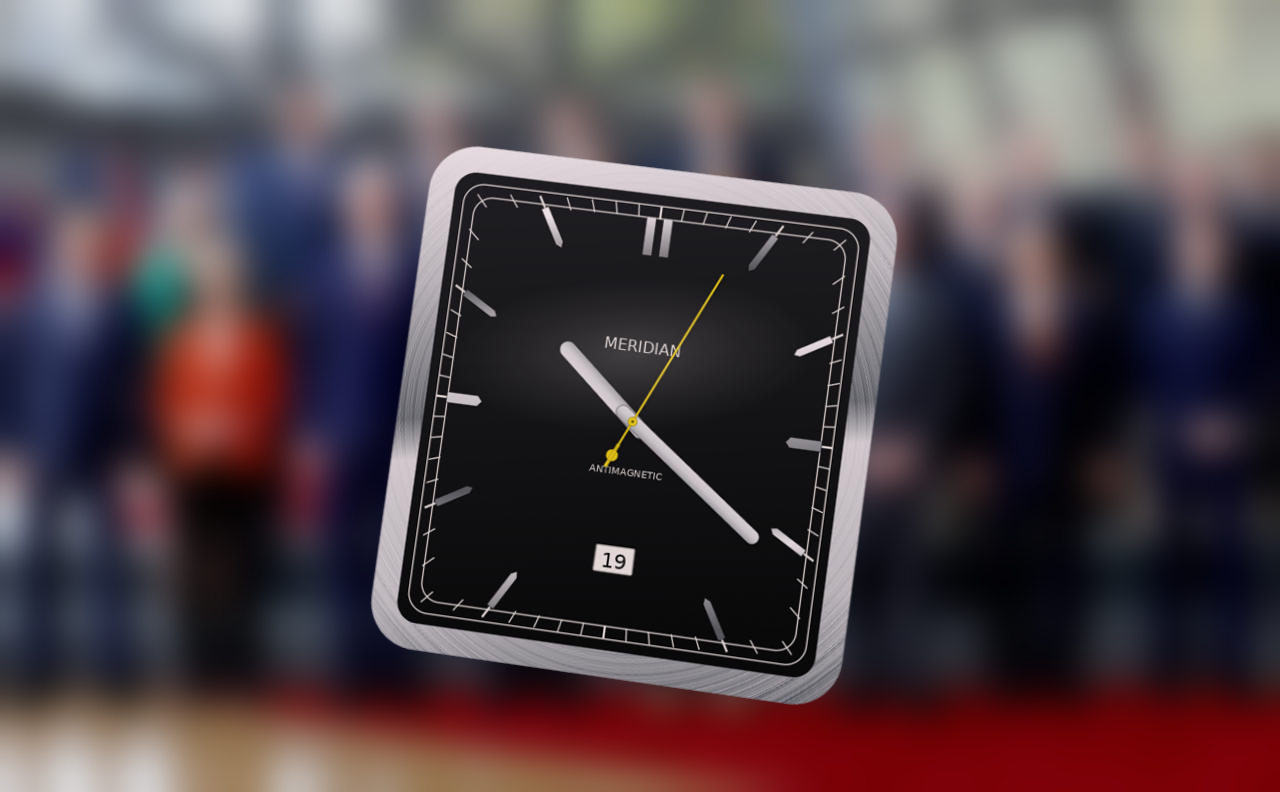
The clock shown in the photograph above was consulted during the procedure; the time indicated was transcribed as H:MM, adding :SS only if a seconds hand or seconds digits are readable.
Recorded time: 10:21:04
